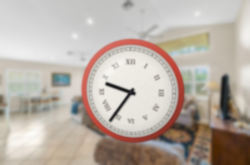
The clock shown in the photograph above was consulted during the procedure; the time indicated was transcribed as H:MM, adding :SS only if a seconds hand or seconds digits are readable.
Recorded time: 9:36
